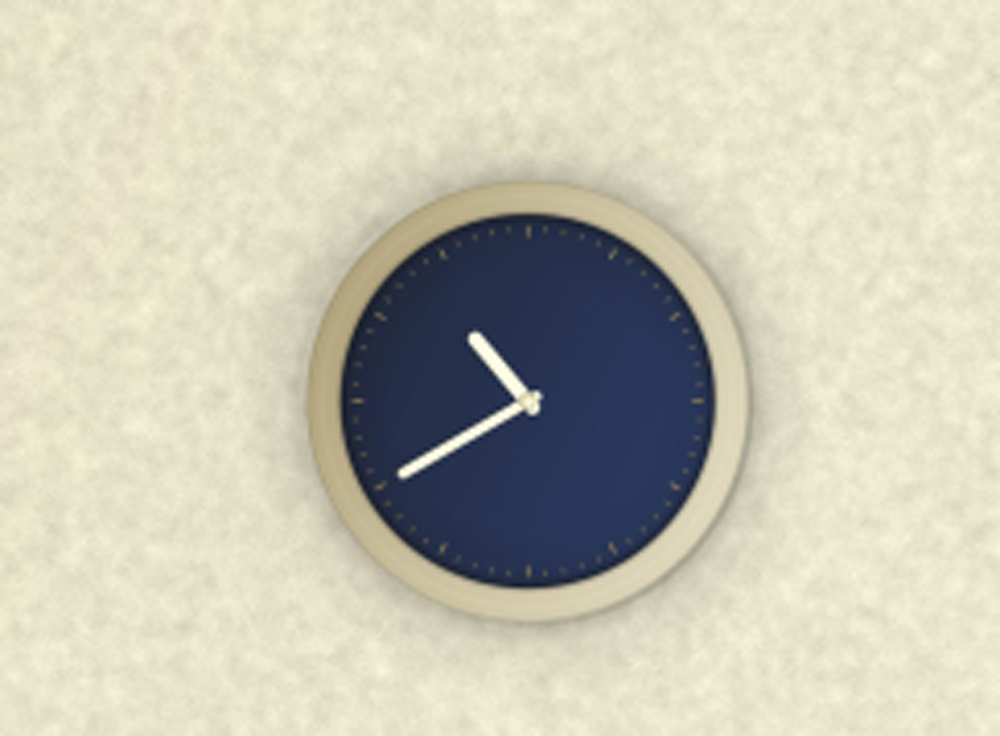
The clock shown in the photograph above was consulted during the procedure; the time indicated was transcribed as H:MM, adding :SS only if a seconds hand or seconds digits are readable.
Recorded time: 10:40
